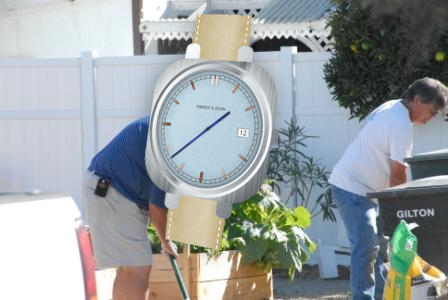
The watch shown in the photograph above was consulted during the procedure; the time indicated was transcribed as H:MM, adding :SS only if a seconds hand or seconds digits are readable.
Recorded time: 1:38
